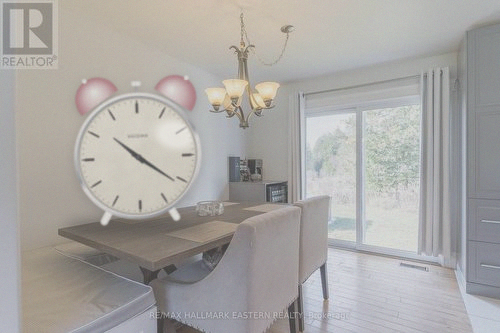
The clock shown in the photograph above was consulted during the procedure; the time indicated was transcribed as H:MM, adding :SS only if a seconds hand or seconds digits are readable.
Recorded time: 10:21
